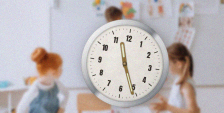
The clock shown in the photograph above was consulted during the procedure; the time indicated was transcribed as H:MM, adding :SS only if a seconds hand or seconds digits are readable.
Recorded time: 11:26
